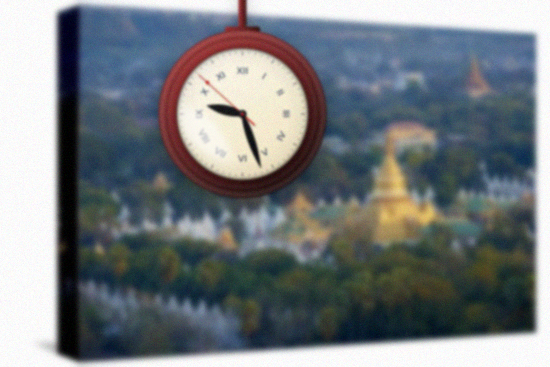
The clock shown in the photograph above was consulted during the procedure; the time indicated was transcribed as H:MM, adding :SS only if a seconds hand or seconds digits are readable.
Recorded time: 9:26:52
